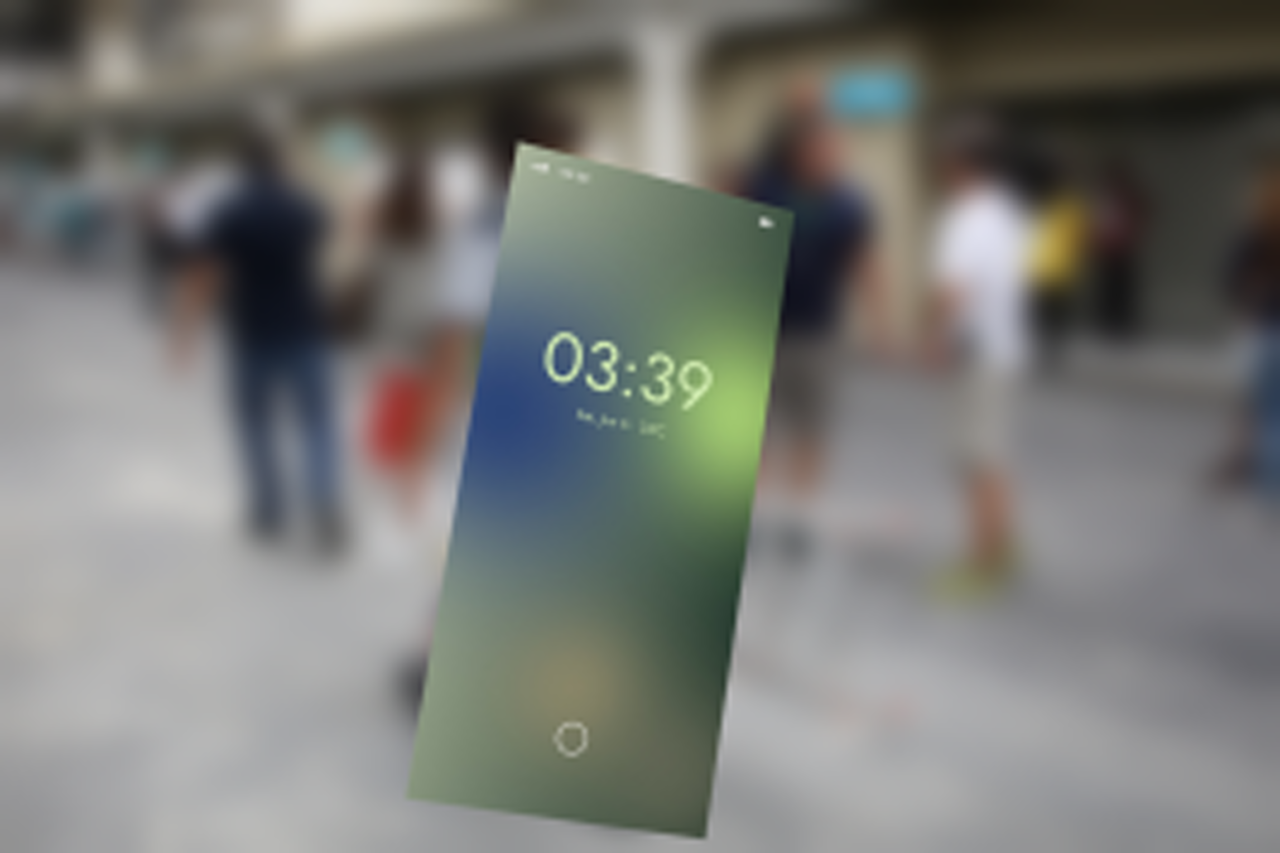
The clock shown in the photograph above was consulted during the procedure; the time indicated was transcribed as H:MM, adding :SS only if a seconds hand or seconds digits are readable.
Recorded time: 3:39
